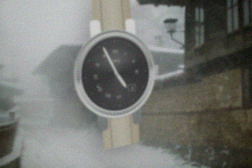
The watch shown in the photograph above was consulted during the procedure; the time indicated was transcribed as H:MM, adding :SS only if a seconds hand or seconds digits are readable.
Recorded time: 4:56
